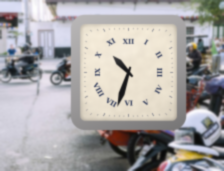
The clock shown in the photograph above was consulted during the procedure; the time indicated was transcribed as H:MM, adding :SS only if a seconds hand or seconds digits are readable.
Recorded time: 10:33
